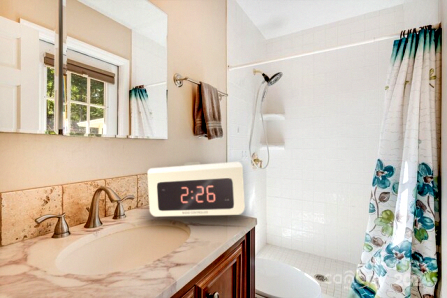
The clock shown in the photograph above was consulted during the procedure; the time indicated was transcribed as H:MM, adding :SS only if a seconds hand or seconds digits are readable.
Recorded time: 2:26
